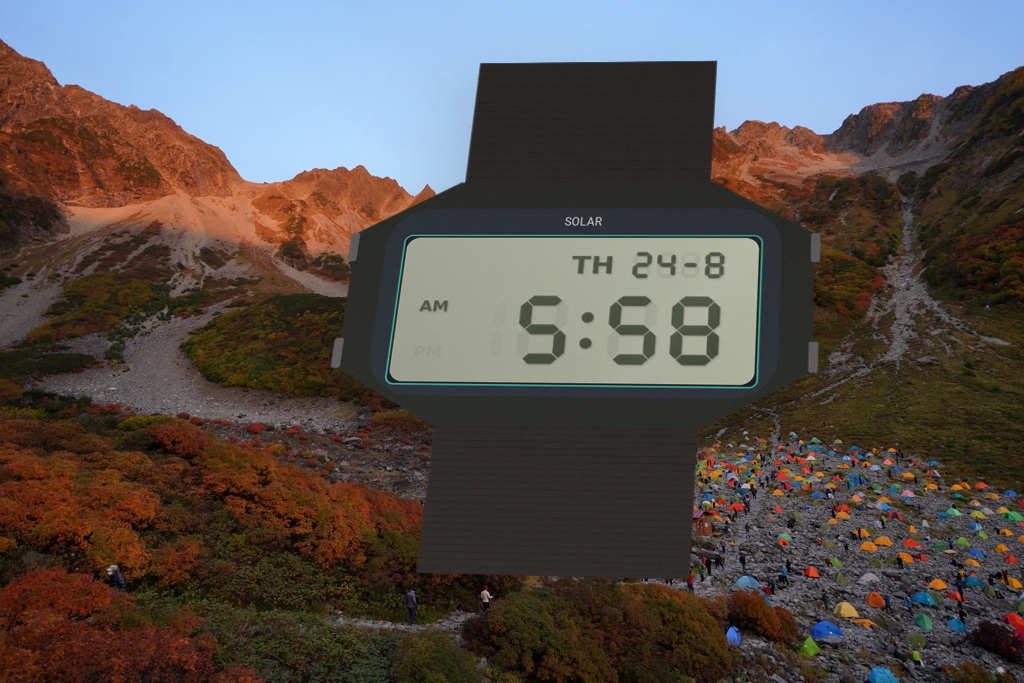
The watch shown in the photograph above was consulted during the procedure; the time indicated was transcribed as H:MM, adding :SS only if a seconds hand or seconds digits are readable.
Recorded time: 5:58
